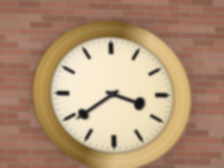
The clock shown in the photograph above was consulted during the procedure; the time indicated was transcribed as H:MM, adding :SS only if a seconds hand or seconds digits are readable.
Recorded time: 3:39
